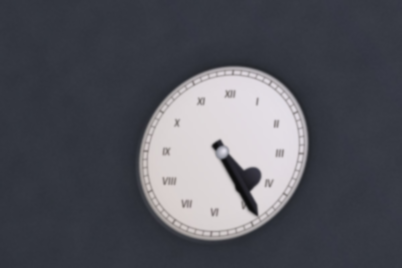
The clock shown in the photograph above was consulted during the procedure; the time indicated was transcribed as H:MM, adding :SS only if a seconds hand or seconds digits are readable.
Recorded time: 4:24
